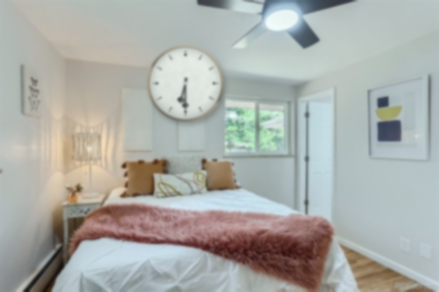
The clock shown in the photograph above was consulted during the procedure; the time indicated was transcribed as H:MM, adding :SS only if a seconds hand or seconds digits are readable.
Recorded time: 6:30
